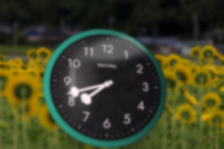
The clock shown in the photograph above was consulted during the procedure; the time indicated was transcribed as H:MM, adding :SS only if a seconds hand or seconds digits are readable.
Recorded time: 7:42
